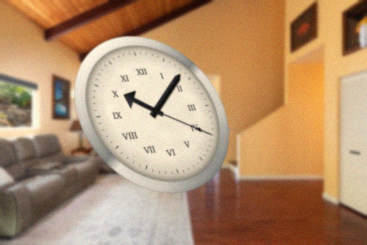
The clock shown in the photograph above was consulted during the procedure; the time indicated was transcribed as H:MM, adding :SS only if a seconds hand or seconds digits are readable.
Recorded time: 10:08:20
